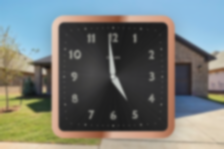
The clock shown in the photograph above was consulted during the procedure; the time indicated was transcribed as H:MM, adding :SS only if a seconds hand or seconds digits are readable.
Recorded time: 4:59
